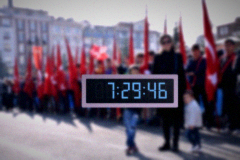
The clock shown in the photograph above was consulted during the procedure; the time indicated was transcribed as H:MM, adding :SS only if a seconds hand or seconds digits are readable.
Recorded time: 7:29:46
